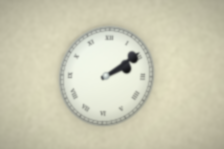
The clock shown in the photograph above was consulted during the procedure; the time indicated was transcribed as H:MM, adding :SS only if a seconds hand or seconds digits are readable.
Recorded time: 2:09
